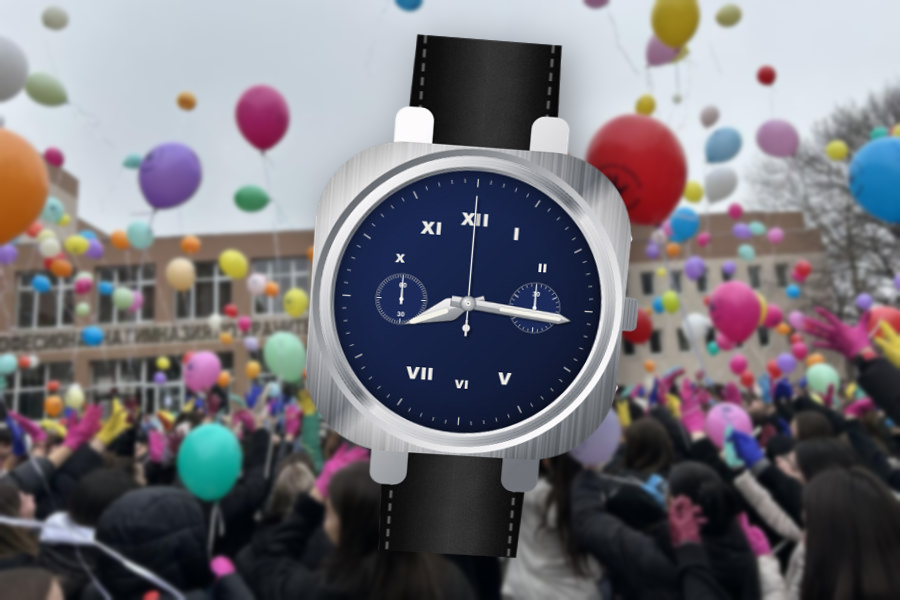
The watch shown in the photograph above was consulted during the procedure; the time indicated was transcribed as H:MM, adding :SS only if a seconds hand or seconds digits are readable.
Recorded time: 8:16
